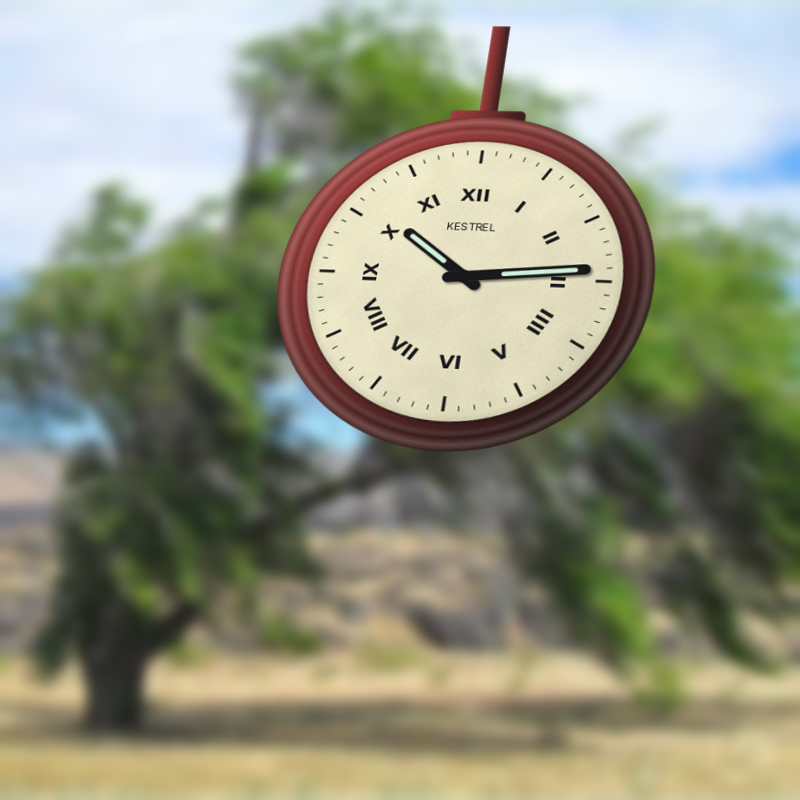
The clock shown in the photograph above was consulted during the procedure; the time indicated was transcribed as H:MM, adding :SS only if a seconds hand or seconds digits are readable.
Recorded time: 10:14
